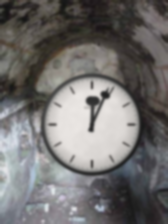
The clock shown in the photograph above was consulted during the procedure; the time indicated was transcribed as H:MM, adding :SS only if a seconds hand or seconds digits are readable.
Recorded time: 12:04
